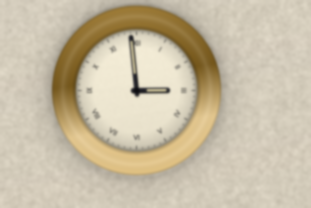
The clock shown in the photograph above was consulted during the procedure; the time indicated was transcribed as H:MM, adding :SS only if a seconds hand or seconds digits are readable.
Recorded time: 2:59
